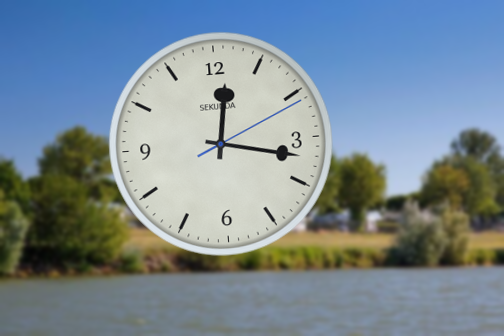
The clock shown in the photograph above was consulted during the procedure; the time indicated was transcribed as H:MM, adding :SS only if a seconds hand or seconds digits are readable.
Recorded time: 12:17:11
